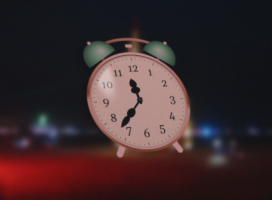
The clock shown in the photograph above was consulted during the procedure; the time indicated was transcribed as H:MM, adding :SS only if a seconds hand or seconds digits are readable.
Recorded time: 11:37
